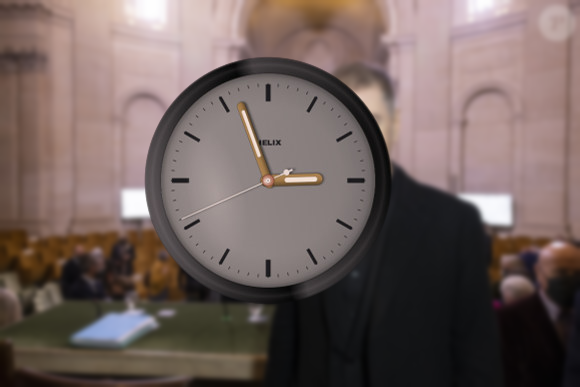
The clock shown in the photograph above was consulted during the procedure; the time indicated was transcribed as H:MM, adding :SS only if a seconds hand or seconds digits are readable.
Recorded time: 2:56:41
